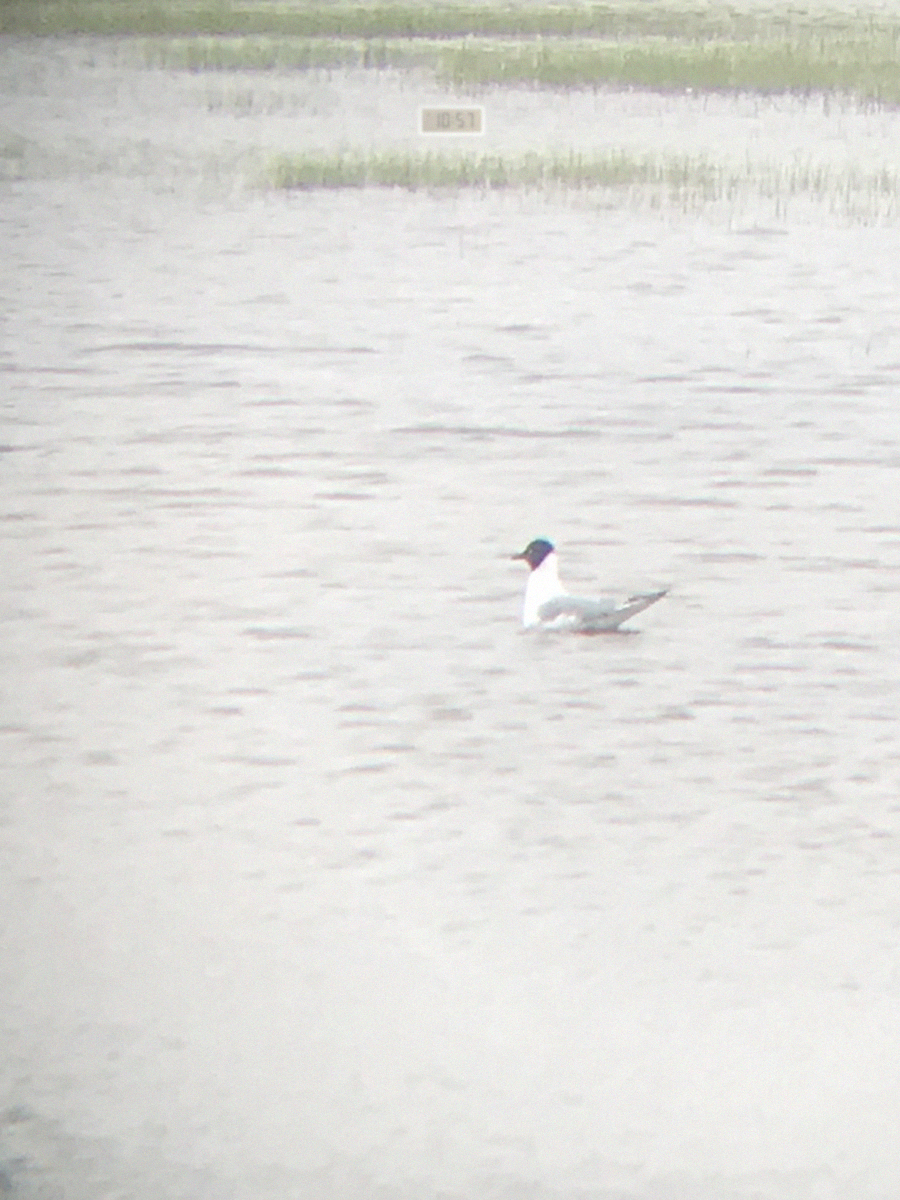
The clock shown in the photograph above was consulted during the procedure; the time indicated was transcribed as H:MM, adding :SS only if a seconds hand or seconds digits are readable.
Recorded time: 10:57
